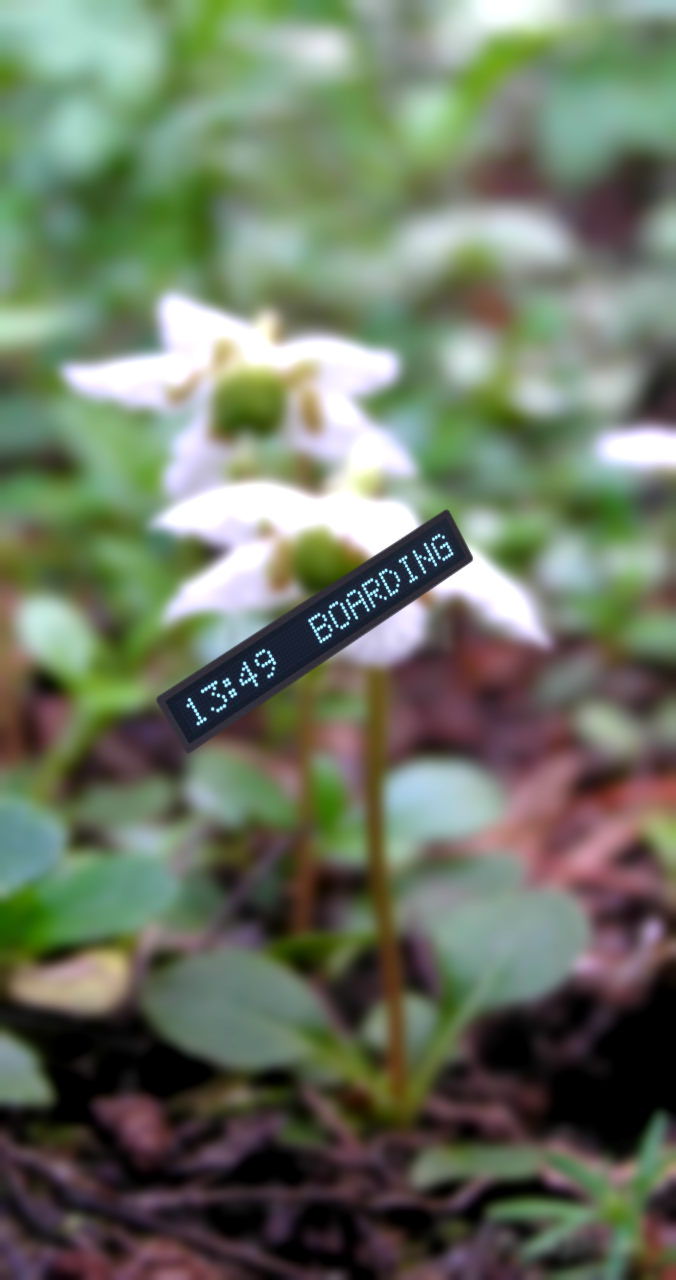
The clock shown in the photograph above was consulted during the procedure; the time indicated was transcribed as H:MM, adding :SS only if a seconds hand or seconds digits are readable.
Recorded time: 13:49
